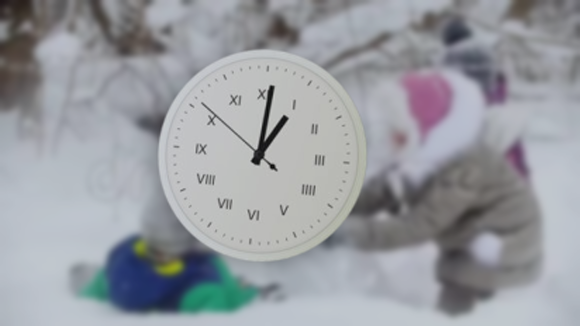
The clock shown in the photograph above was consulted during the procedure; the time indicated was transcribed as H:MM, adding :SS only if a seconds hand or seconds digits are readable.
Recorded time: 1:00:51
